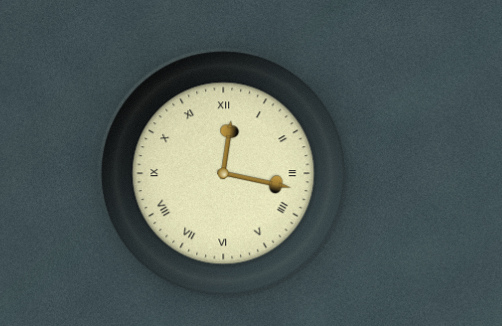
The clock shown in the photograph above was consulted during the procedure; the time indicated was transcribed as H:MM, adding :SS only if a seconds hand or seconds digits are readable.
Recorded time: 12:17
